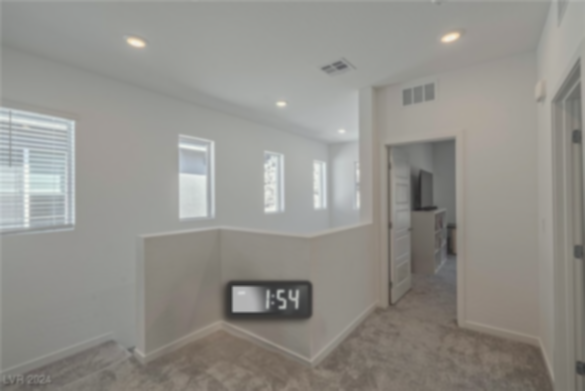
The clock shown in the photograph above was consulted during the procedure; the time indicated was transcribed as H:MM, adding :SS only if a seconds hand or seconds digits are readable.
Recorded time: 1:54
